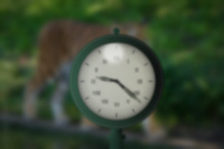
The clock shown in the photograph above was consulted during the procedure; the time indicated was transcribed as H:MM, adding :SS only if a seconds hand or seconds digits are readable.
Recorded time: 9:22
